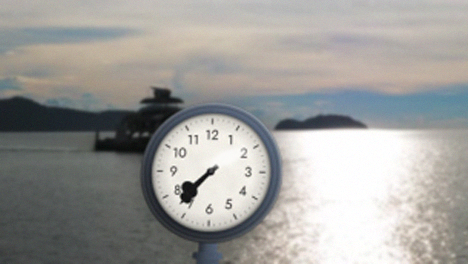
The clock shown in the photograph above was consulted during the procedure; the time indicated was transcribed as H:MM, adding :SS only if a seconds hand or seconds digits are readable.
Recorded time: 7:37
